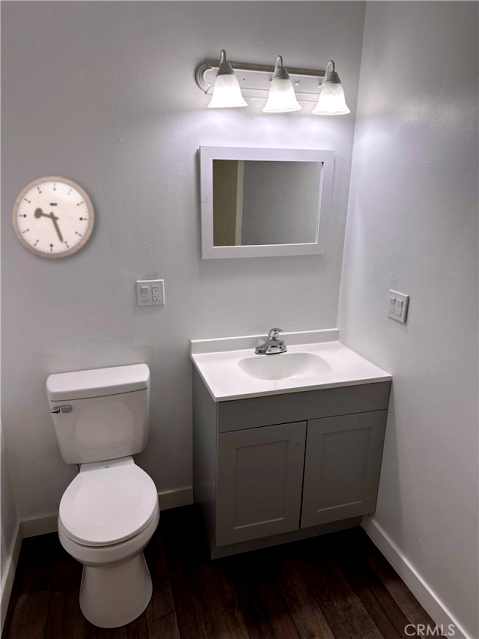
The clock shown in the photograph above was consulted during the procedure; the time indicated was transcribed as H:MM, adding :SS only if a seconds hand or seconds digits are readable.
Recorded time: 9:26
